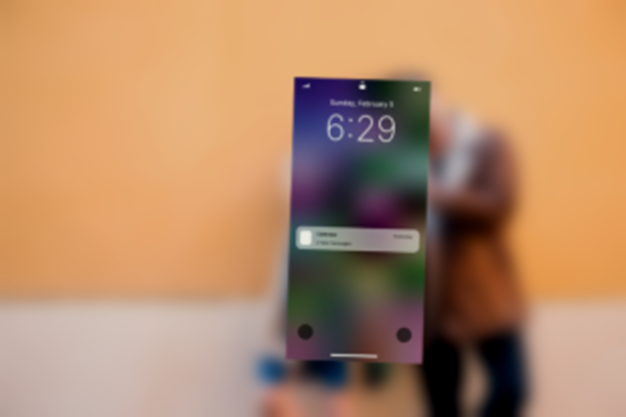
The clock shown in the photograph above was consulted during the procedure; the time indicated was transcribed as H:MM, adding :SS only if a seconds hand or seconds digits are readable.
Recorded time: 6:29
